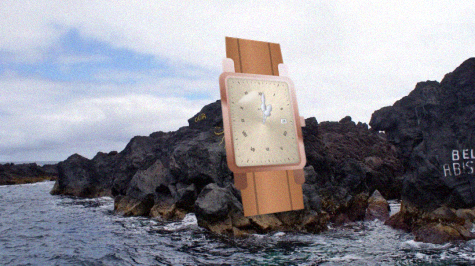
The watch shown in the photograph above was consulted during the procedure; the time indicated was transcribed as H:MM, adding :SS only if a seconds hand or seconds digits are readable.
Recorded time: 1:01
